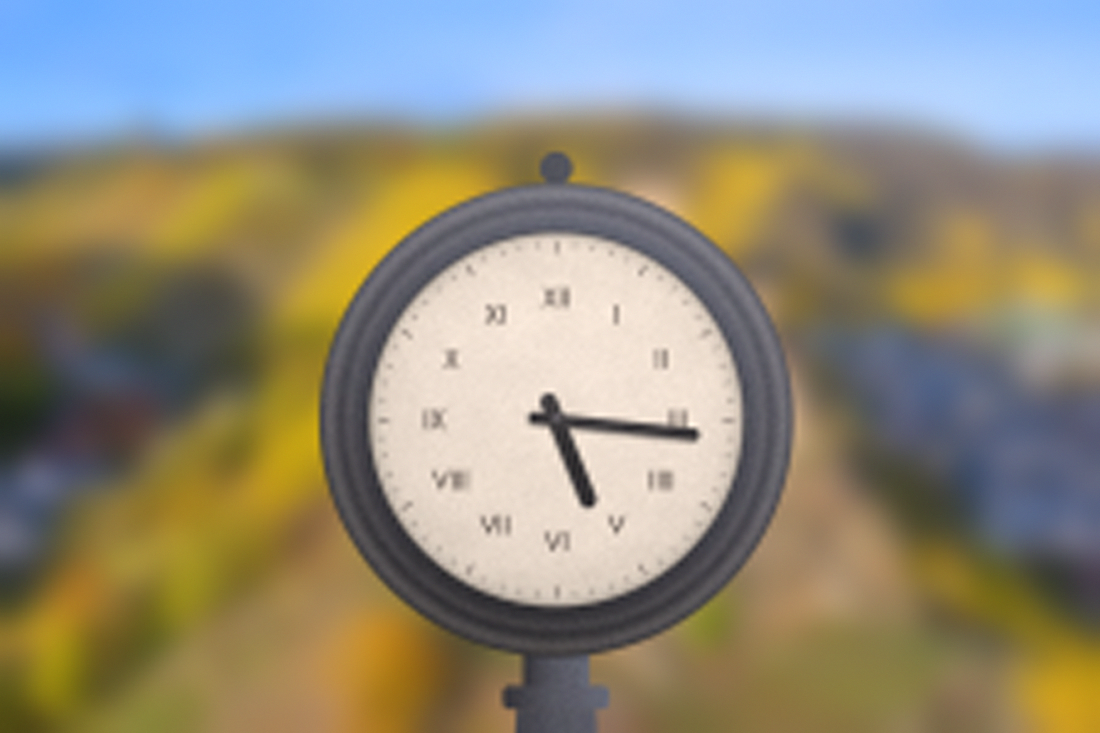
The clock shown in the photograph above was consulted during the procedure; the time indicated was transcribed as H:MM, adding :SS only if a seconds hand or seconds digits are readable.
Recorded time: 5:16
